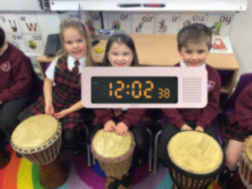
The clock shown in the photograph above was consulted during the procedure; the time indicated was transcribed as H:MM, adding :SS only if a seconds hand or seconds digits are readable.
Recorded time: 12:02
